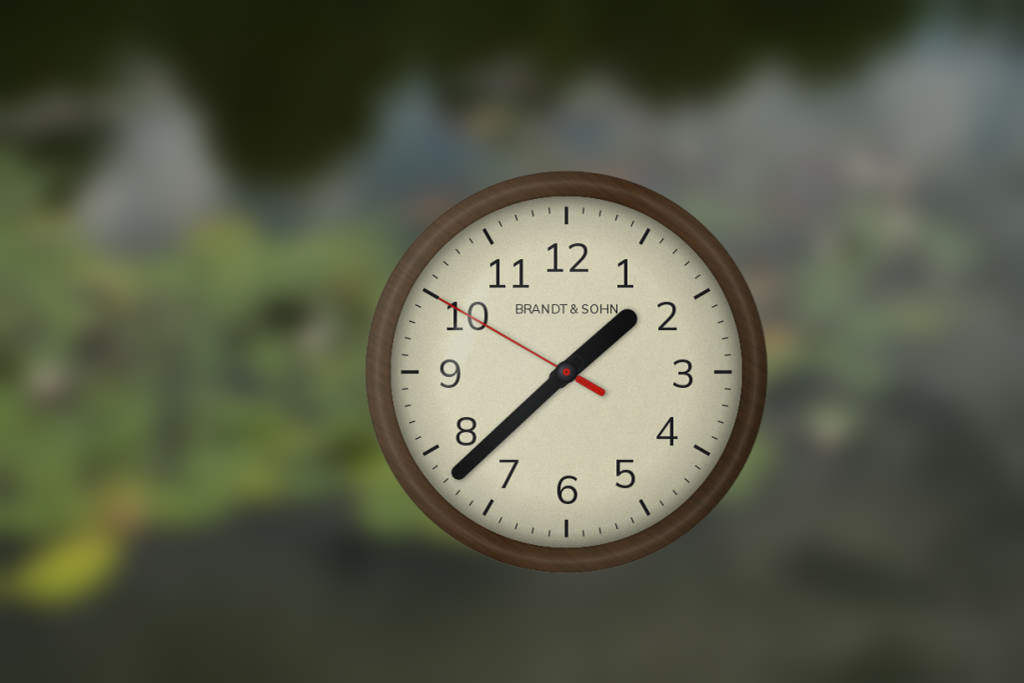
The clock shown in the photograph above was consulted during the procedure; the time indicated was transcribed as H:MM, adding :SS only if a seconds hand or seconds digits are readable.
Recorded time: 1:37:50
